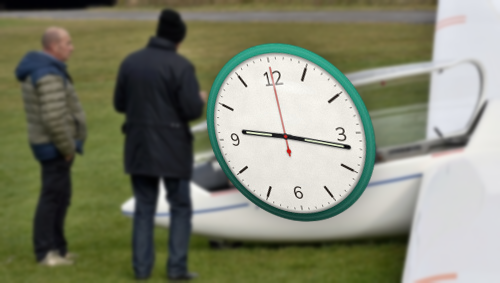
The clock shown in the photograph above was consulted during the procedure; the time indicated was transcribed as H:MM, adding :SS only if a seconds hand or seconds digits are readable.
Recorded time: 9:17:00
